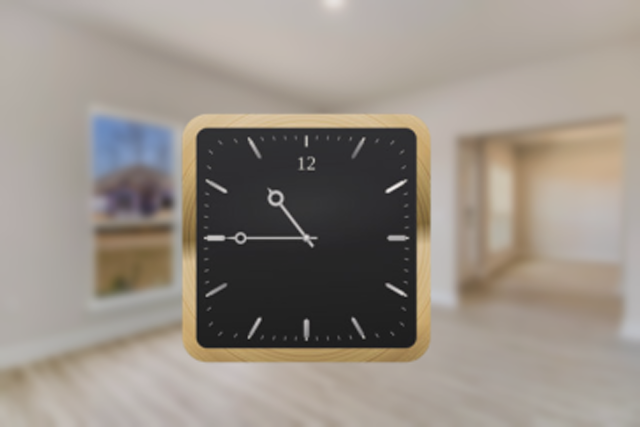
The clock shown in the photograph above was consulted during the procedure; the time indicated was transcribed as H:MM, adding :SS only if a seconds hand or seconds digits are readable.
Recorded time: 10:45
